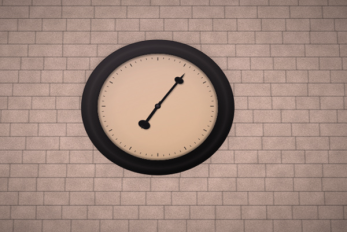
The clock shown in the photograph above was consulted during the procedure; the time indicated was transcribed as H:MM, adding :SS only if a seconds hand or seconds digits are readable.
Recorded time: 7:06
